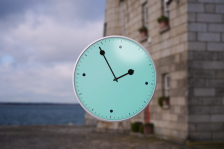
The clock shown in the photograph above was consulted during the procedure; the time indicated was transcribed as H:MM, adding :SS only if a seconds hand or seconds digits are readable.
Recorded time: 1:54
